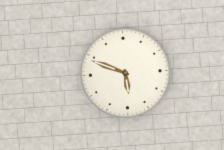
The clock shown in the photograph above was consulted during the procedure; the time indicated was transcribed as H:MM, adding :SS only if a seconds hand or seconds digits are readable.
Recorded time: 5:49
